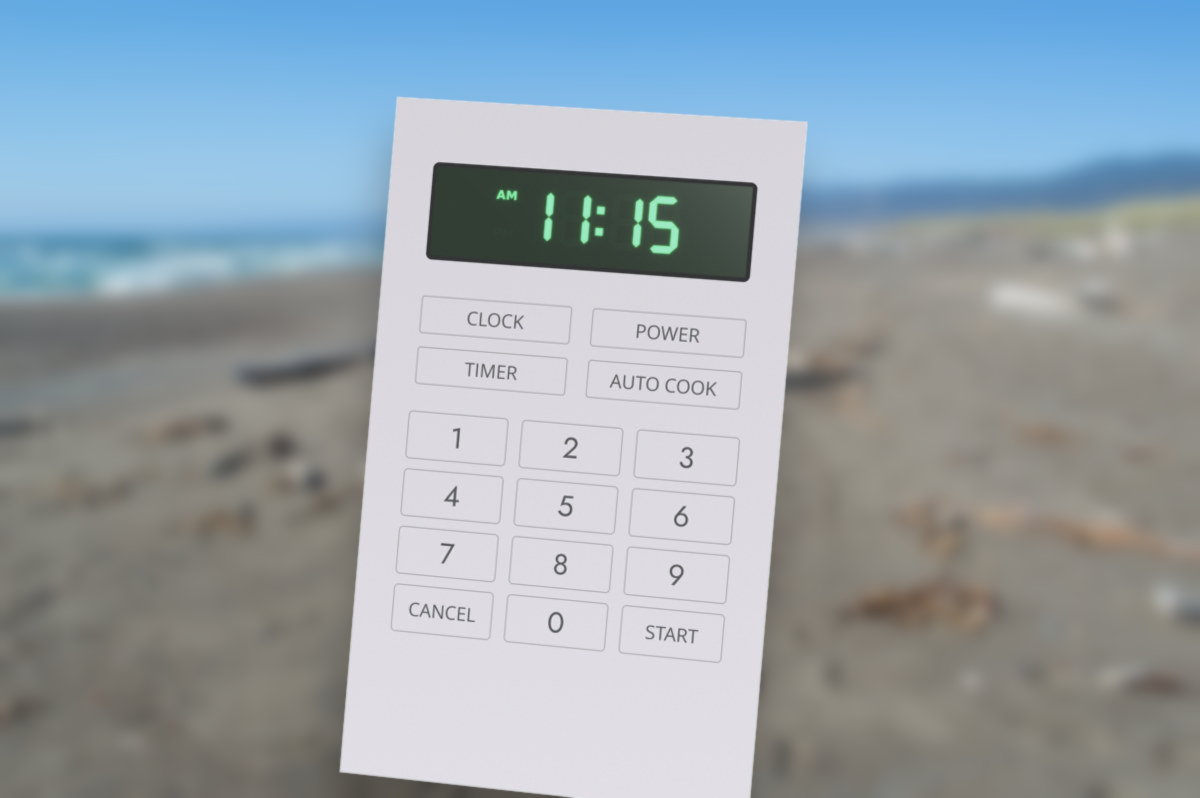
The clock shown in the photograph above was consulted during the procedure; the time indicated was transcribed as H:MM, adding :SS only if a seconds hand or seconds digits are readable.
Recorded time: 11:15
